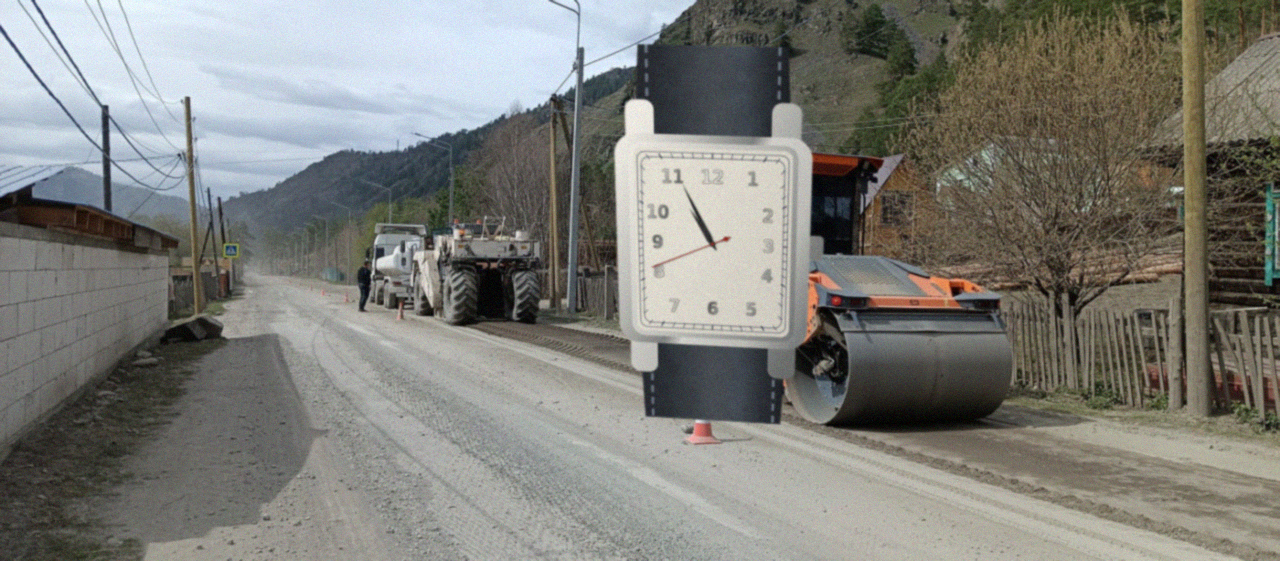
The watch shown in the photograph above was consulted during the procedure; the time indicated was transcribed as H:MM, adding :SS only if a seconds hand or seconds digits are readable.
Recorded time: 10:55:41
